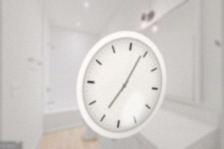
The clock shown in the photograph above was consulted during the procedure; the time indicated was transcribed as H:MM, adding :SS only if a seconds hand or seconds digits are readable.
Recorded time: 7:04
